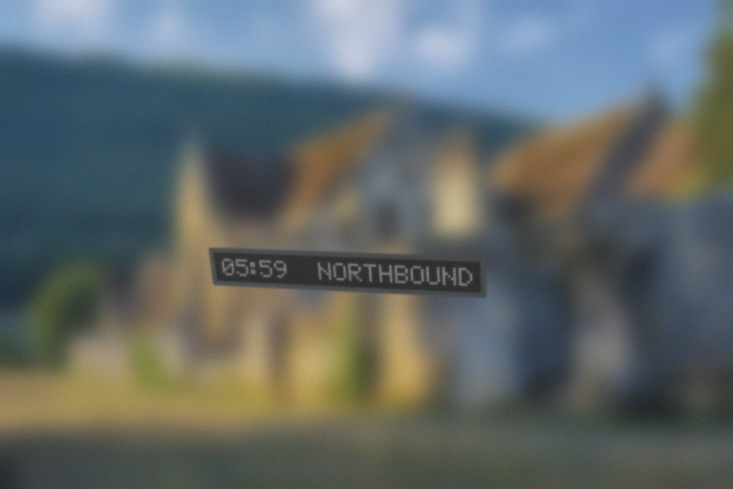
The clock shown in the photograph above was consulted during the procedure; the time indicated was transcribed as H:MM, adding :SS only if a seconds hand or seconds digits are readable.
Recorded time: 5:59
